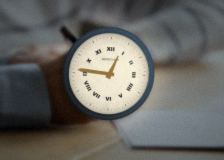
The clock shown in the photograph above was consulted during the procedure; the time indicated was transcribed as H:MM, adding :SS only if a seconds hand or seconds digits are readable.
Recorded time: 12:46
